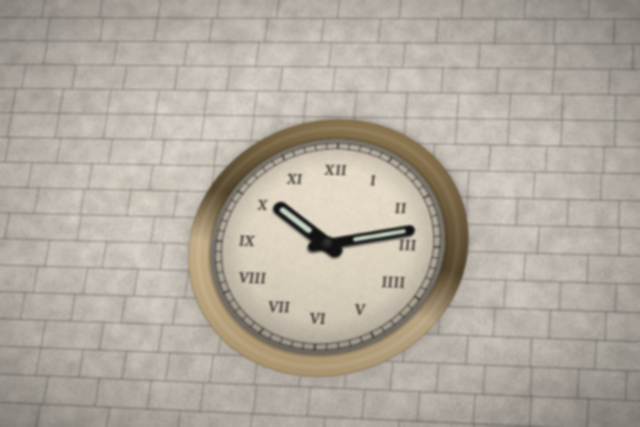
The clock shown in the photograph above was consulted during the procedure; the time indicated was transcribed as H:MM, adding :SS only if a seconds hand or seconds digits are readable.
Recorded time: 10:13
